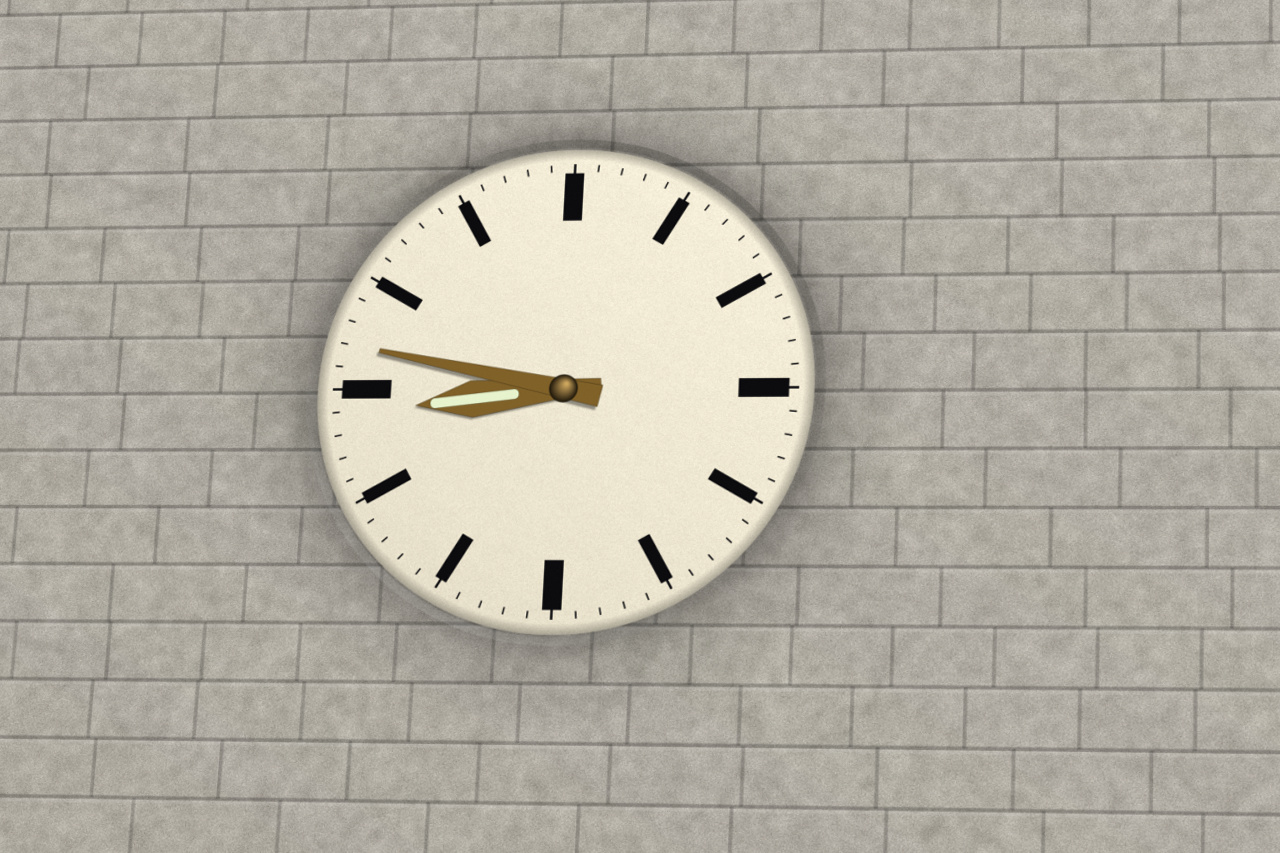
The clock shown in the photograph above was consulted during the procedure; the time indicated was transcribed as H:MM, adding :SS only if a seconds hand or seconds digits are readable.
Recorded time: 8:47
